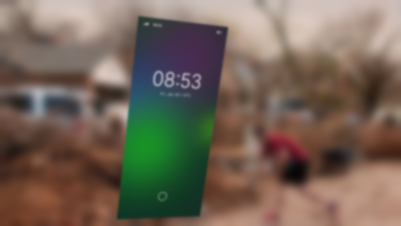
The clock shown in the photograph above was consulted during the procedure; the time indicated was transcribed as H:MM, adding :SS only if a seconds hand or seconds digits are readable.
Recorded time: 8:53
